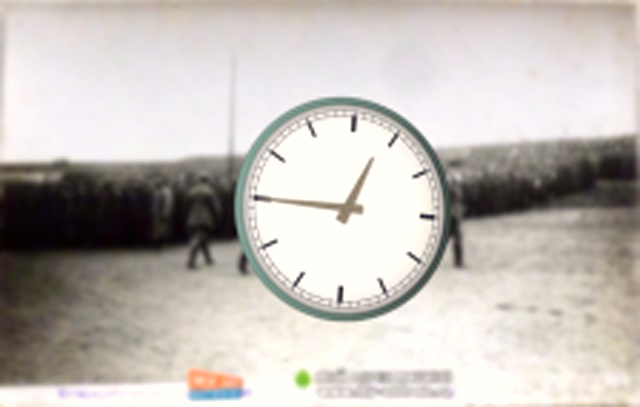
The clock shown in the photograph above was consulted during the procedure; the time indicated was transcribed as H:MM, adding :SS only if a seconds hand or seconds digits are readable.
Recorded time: 12:45
